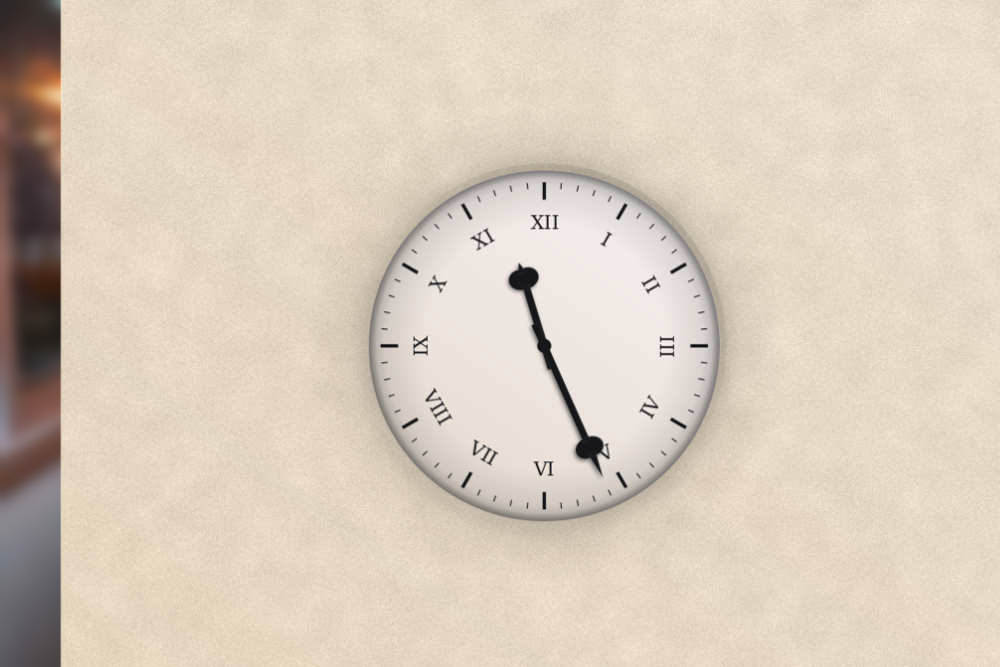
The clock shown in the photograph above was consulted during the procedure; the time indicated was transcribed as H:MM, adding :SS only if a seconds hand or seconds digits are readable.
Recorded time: 11:26
